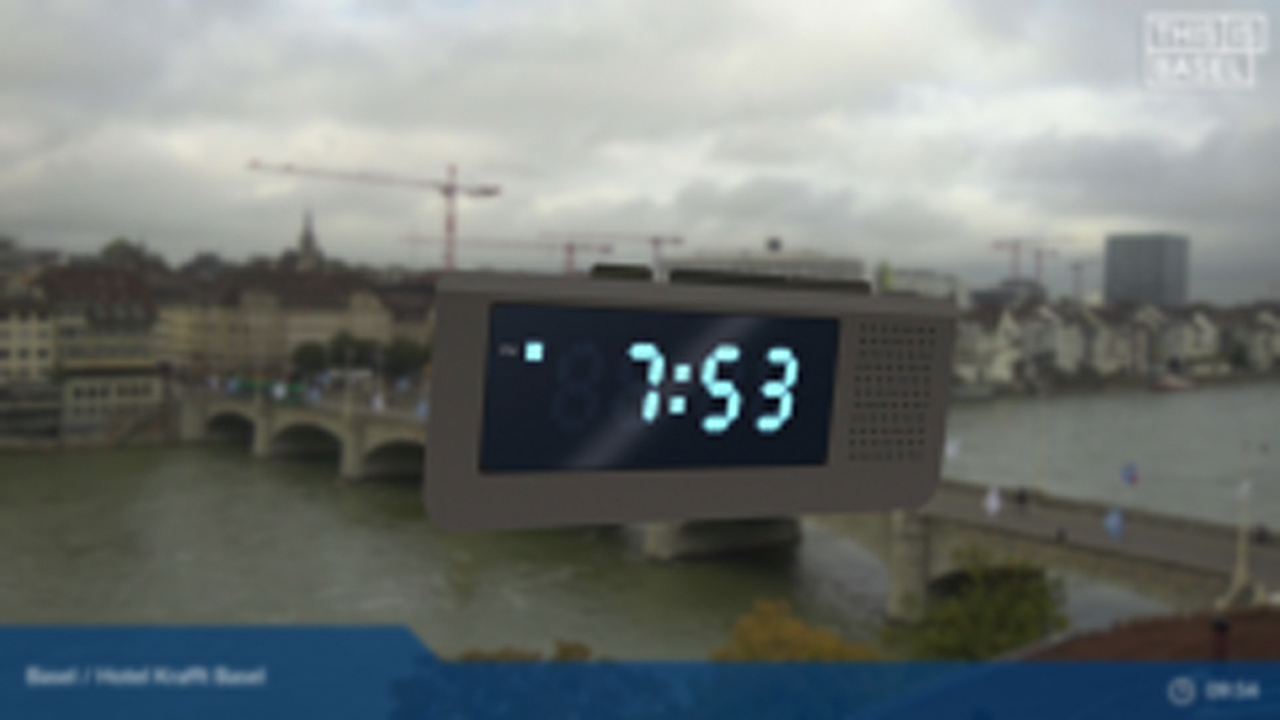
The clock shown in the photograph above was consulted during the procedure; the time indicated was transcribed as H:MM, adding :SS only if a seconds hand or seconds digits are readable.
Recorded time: 7:53
